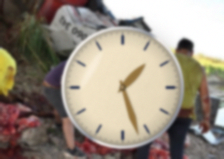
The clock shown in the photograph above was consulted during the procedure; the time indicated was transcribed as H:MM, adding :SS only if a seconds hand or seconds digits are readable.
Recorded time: 1:27
